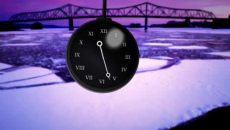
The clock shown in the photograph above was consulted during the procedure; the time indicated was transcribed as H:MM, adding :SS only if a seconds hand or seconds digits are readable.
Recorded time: 11:27
